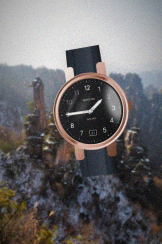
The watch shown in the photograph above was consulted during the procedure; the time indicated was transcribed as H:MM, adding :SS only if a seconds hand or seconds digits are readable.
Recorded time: 1:45
